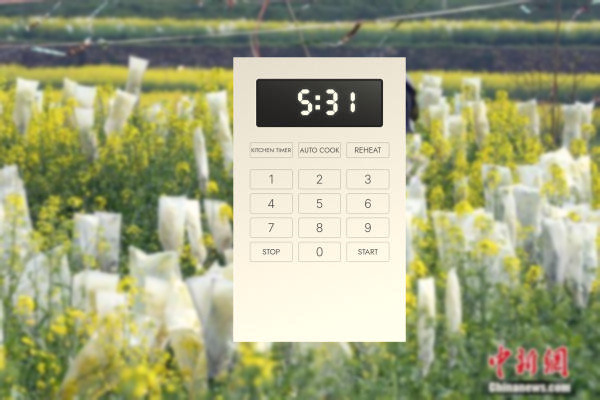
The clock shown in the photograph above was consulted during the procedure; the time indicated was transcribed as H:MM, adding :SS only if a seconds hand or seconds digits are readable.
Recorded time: 5:31
